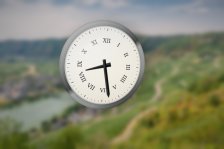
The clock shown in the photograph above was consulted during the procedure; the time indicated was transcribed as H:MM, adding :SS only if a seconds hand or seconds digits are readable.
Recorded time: 8:28
